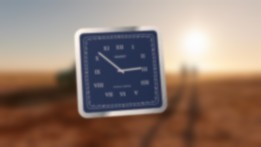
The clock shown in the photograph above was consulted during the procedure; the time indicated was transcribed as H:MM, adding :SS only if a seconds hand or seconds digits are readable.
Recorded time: 2:52
